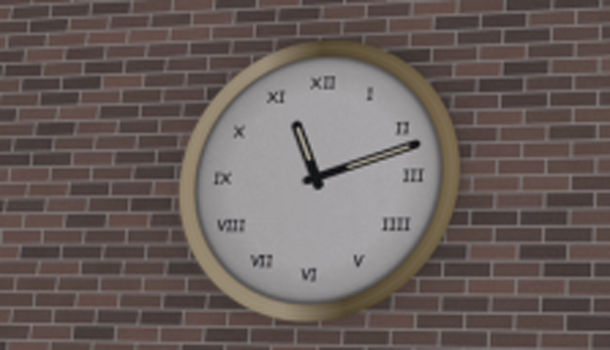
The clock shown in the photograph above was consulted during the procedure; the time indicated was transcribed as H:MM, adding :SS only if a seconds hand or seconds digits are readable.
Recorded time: 11:12
